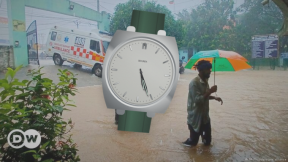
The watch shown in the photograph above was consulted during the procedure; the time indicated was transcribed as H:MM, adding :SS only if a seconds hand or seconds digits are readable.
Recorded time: 5:26
